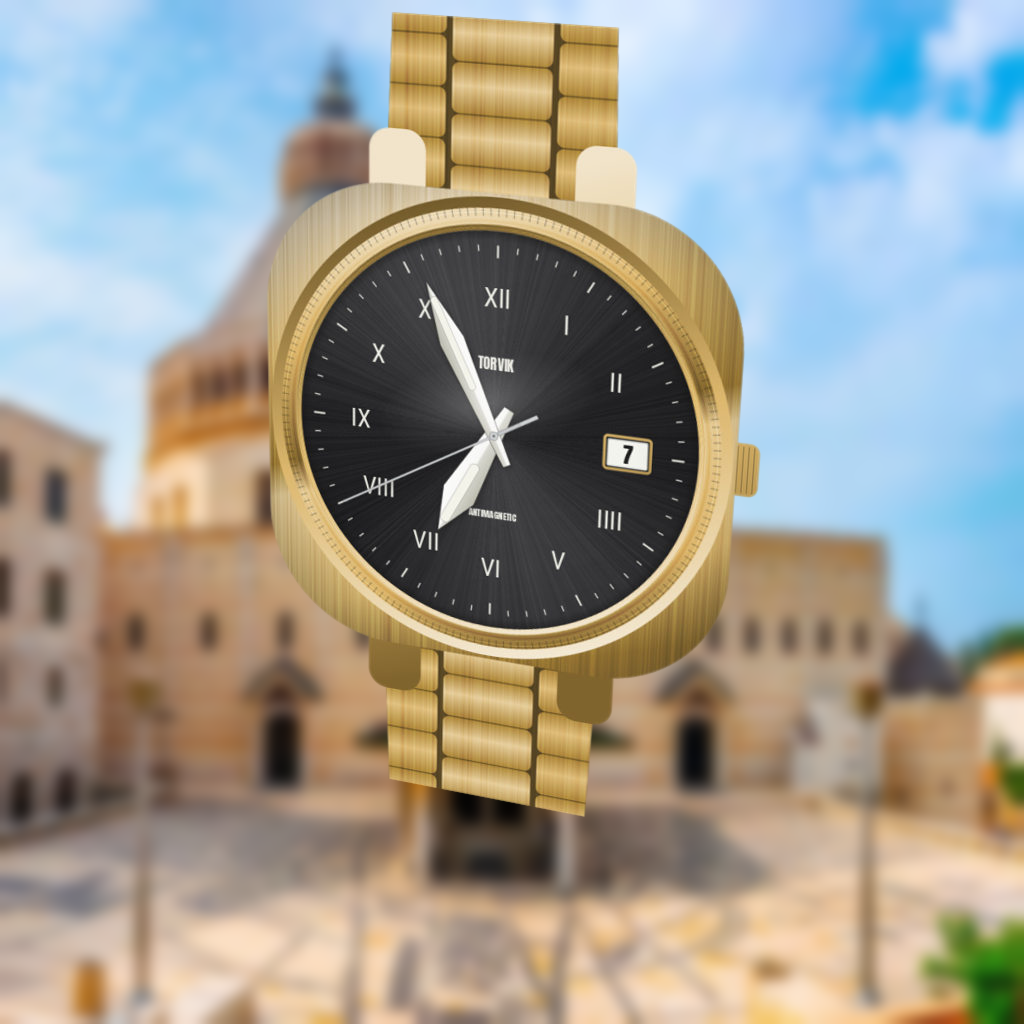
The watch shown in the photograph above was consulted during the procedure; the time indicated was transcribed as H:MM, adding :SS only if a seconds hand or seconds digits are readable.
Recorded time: 6:55:40
